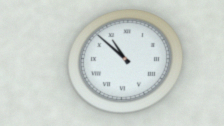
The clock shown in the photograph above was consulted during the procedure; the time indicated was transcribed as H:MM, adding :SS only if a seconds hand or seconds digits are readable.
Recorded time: 10:52
